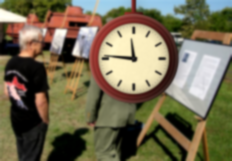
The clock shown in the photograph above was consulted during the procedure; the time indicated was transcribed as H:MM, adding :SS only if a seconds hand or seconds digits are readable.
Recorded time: 11:46
